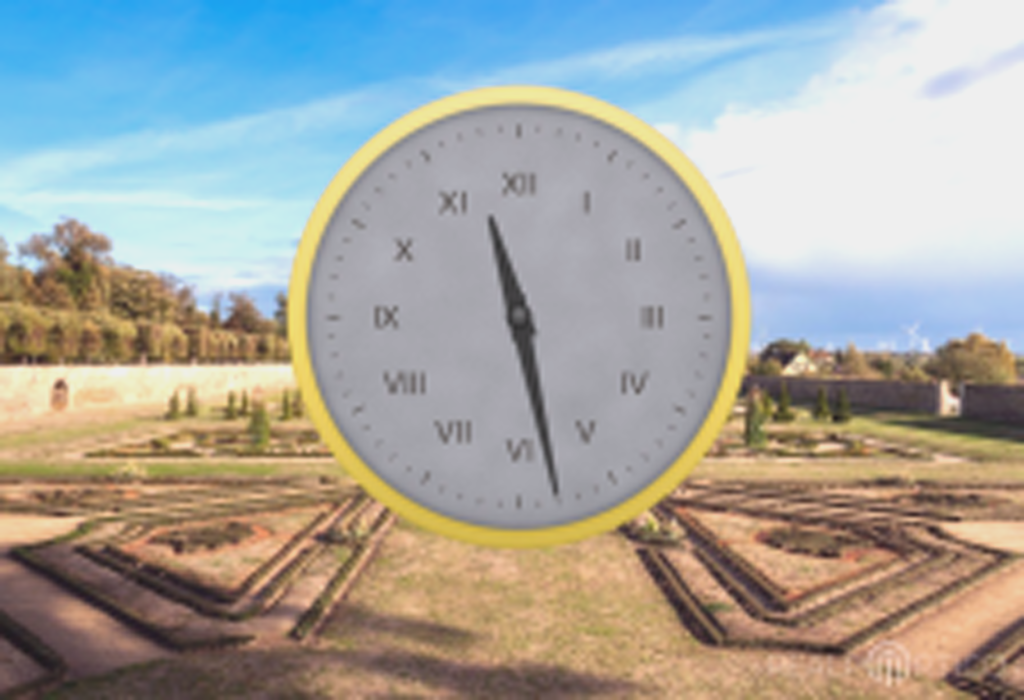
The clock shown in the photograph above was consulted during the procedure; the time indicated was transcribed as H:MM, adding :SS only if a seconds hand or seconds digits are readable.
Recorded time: 11:28
